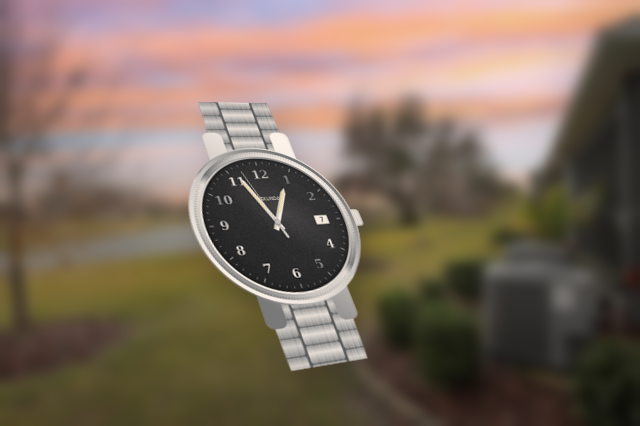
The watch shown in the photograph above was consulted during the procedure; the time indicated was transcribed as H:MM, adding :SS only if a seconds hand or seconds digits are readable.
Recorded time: 12:55:57
